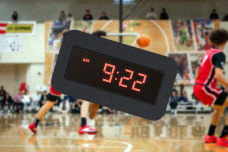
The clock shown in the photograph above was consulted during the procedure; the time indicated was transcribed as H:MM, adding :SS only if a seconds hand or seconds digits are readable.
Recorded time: 9:22
